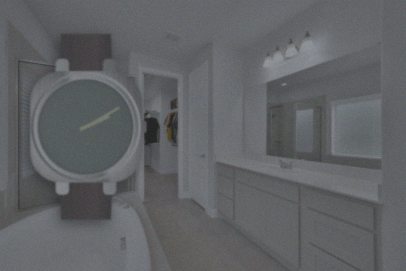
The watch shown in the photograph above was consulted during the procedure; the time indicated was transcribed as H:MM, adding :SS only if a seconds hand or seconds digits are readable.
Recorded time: 2:10
